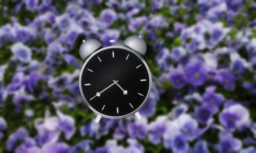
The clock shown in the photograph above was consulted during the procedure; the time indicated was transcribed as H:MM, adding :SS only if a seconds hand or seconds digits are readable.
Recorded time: 4:40
